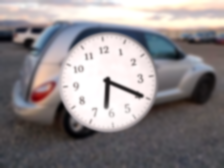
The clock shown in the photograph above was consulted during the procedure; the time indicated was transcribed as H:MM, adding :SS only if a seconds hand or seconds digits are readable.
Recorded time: 6:20
